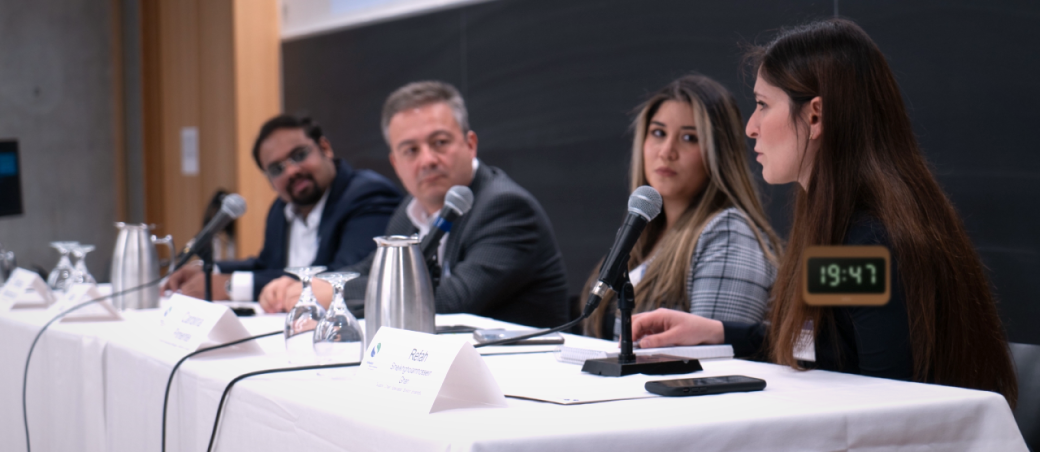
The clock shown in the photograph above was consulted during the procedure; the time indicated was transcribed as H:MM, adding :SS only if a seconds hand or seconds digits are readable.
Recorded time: 19:47
